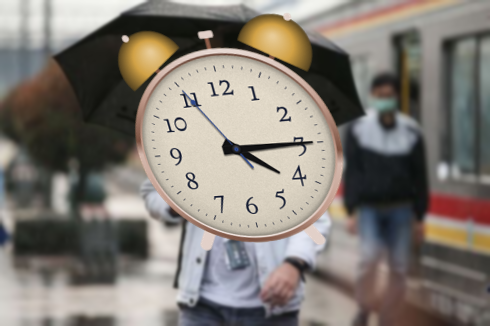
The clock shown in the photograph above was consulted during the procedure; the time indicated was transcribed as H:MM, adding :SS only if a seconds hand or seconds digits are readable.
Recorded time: 4:14:55
